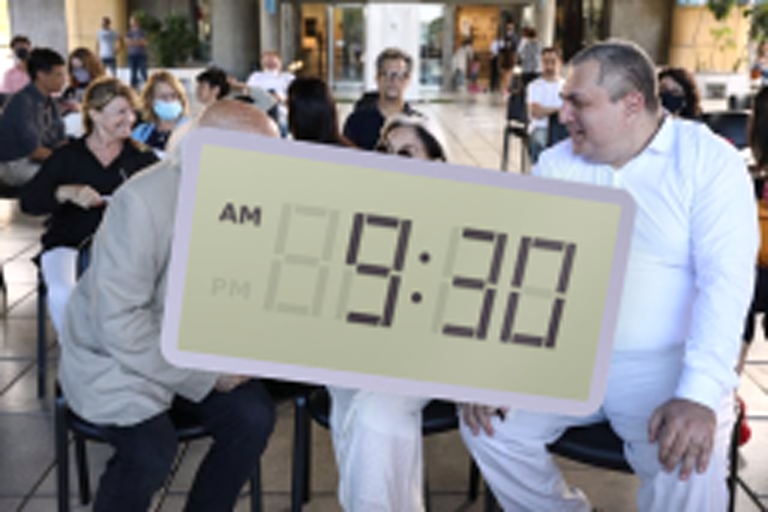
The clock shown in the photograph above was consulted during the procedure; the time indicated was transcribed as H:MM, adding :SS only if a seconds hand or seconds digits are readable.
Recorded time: 9:30
